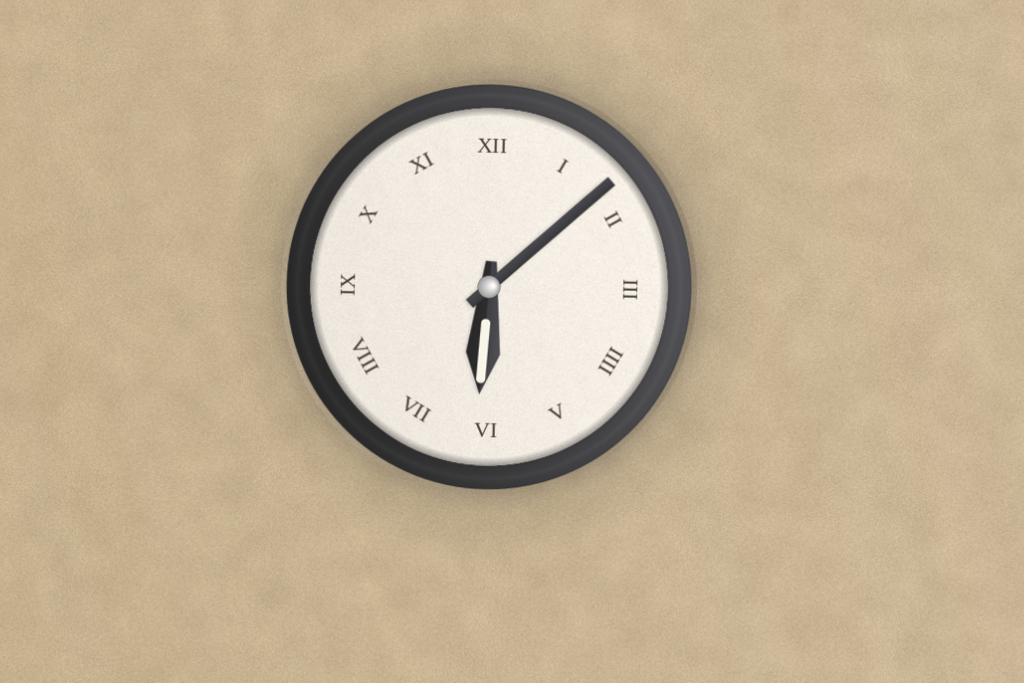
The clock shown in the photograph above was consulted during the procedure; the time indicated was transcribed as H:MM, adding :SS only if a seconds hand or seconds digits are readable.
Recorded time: 6:08
